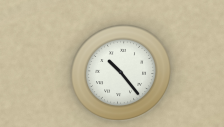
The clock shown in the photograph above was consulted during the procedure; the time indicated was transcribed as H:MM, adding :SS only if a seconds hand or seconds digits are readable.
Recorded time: 10:23
